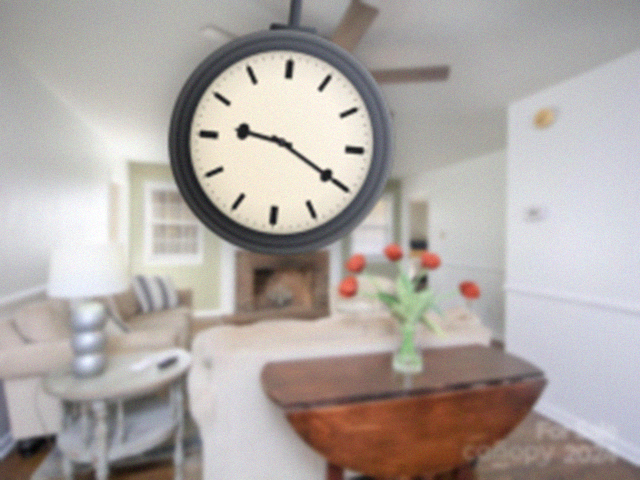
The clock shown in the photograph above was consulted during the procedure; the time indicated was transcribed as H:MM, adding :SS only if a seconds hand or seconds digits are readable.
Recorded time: 9:20
